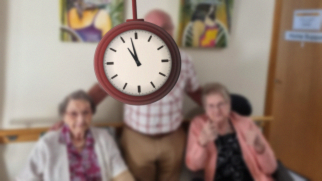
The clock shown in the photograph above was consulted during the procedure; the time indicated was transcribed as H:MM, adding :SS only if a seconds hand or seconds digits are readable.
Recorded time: 10:58
